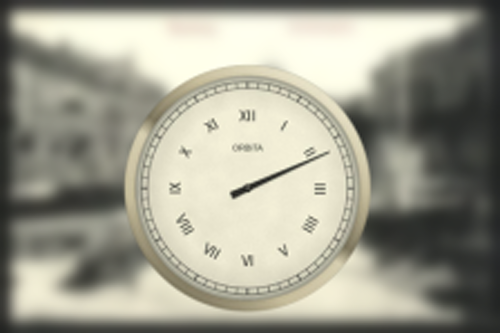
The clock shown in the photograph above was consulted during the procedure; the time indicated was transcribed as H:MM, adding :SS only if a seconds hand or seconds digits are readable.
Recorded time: 2:11
